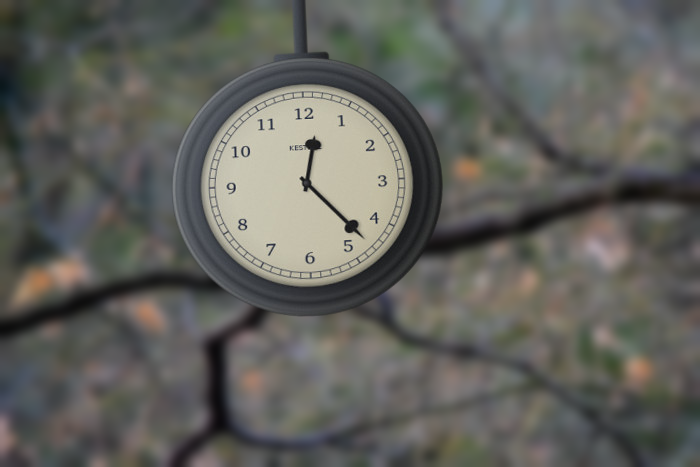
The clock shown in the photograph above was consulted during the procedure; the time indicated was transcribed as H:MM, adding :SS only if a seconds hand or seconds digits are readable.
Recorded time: 12:23
